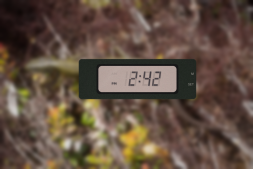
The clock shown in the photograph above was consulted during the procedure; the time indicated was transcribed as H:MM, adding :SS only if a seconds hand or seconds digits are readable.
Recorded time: 2:42
